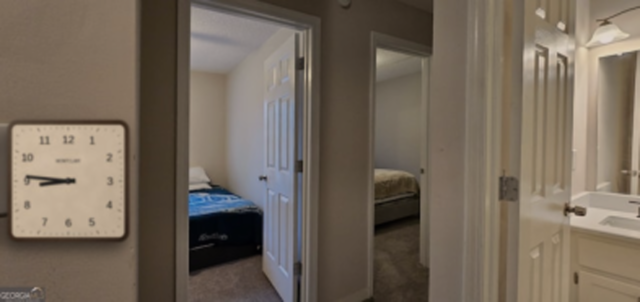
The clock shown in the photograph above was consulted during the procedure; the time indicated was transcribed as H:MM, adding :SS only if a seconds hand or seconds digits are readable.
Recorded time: 8:46
